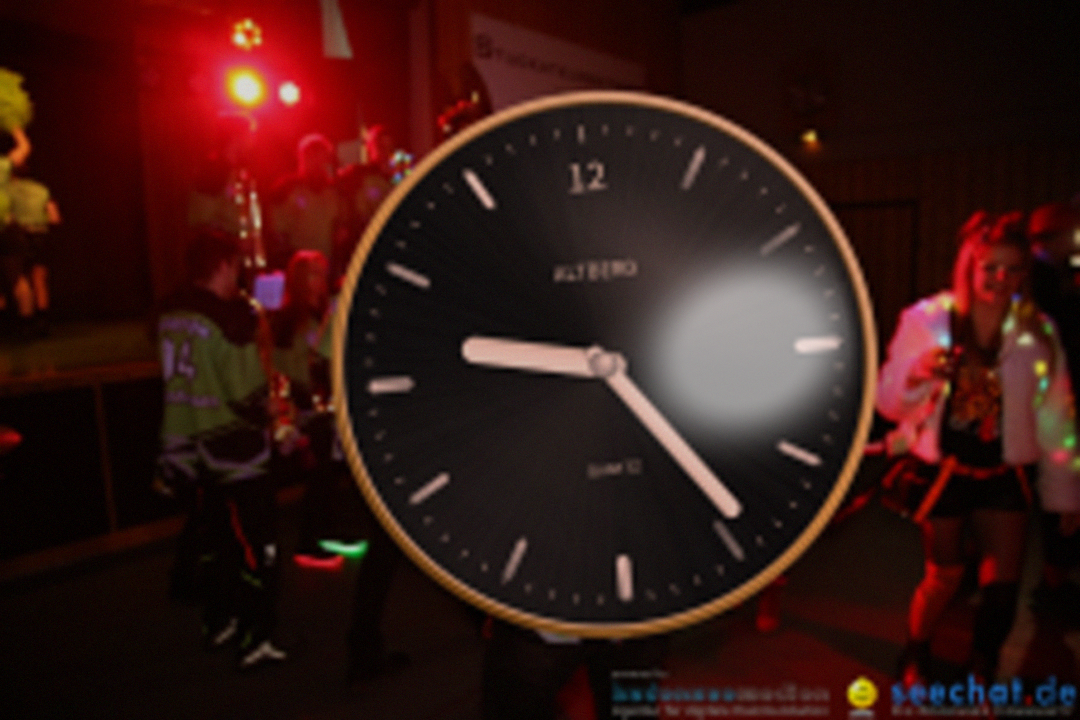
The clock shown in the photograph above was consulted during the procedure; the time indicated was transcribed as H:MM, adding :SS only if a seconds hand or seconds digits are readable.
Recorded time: 9:24
